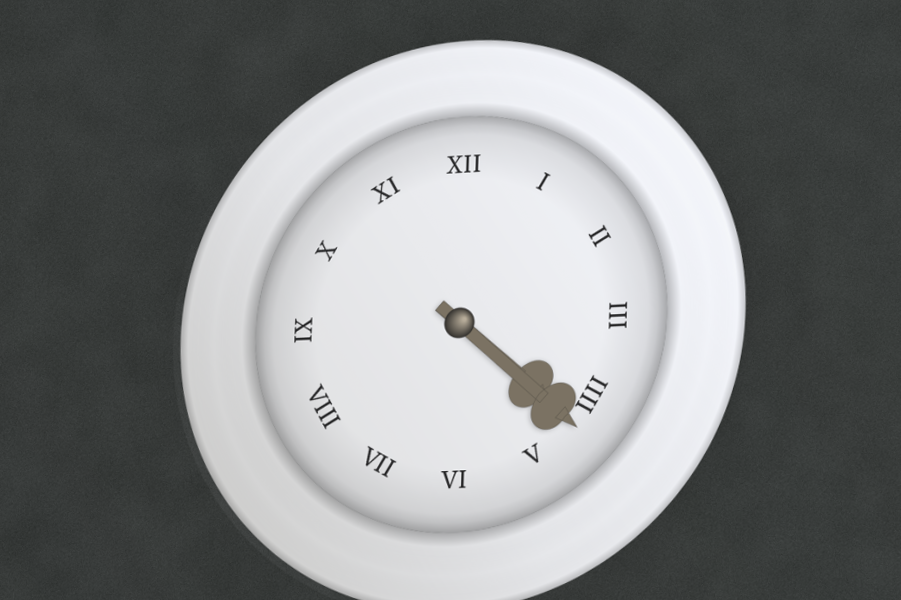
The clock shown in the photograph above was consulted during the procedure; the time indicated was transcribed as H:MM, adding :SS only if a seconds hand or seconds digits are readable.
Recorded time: 4:22
